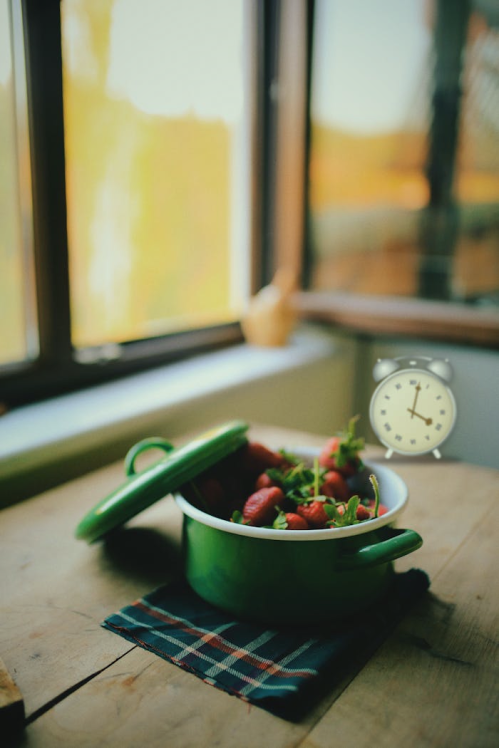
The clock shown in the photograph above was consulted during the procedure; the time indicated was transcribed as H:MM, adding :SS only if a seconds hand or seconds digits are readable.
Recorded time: 4:02
